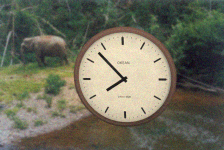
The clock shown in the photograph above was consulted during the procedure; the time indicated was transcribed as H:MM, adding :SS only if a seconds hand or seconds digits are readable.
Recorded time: 7:53
